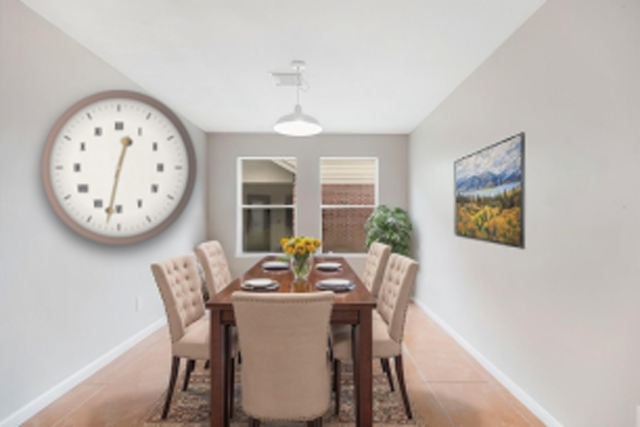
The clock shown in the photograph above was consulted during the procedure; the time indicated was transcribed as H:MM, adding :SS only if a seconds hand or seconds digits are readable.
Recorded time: 12:32
